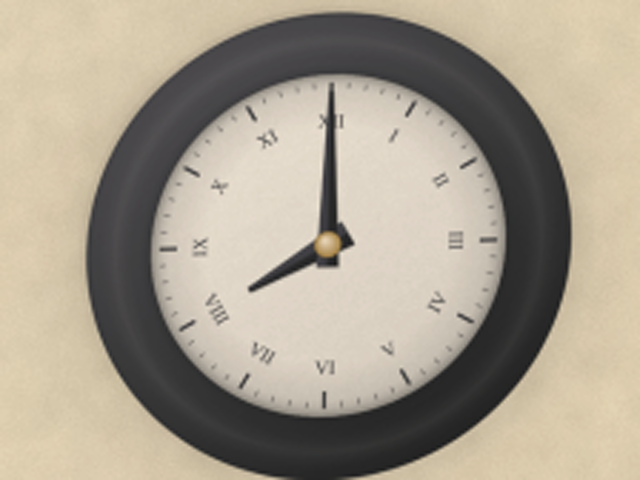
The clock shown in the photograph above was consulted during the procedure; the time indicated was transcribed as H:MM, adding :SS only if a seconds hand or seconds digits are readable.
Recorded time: 8:00
